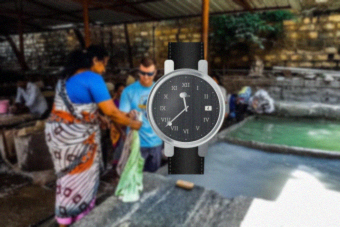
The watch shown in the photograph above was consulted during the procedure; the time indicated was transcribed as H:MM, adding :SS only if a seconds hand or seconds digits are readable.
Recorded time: 11:38
